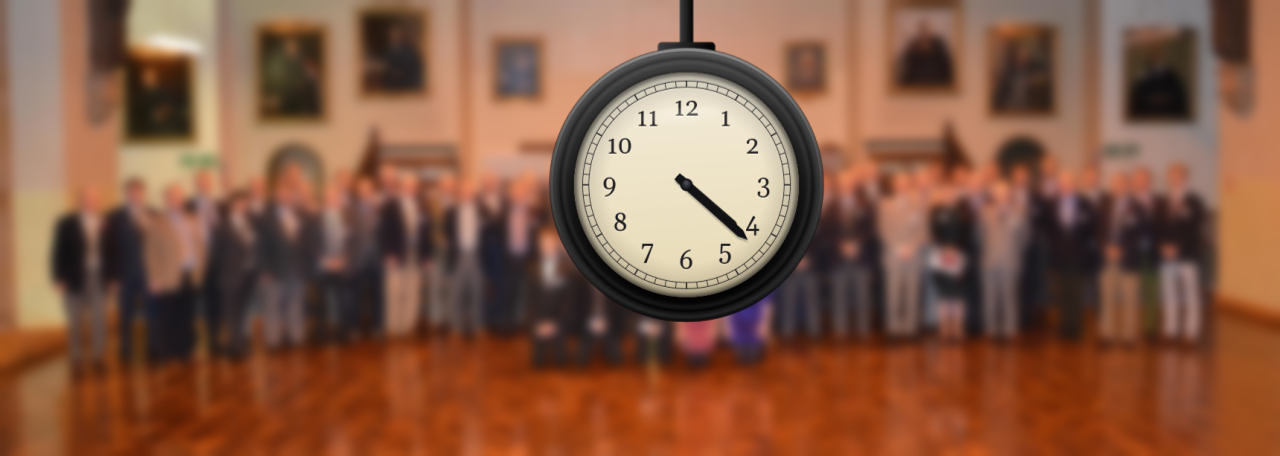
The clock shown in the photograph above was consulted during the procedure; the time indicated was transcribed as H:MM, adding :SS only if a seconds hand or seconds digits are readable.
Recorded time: 4:22
